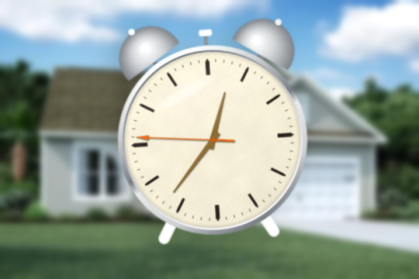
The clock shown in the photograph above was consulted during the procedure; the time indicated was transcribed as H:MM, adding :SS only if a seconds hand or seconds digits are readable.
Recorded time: 12:36:46
